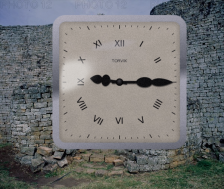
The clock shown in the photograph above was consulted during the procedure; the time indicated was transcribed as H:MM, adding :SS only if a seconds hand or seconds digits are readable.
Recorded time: 9:15
